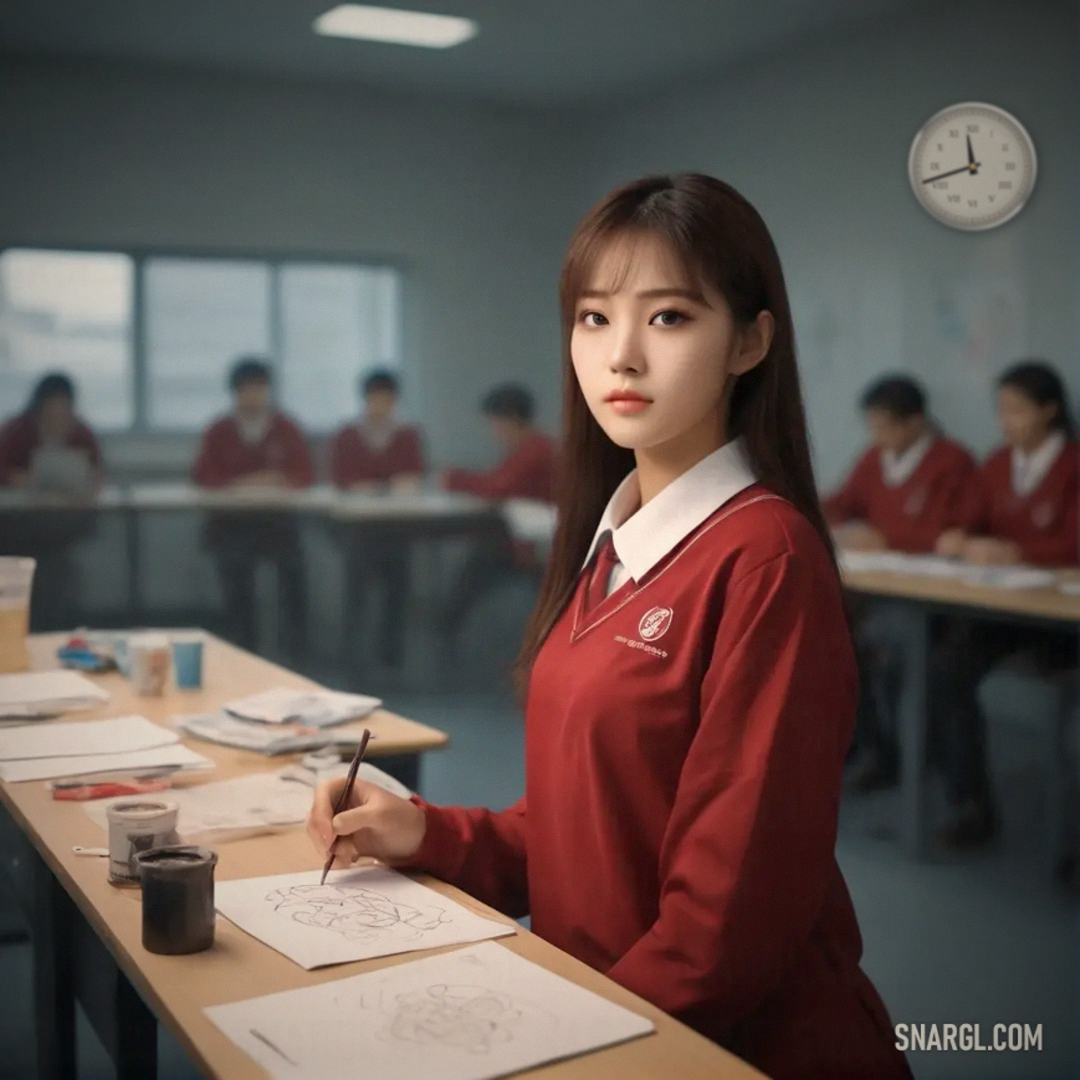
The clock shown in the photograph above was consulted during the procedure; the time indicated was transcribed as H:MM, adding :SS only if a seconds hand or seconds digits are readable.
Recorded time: 11:42
